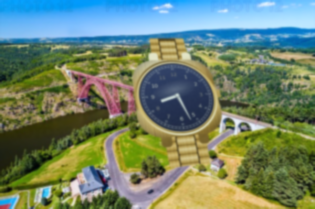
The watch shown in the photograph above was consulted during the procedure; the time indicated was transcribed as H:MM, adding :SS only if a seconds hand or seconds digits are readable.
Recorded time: 8:27
